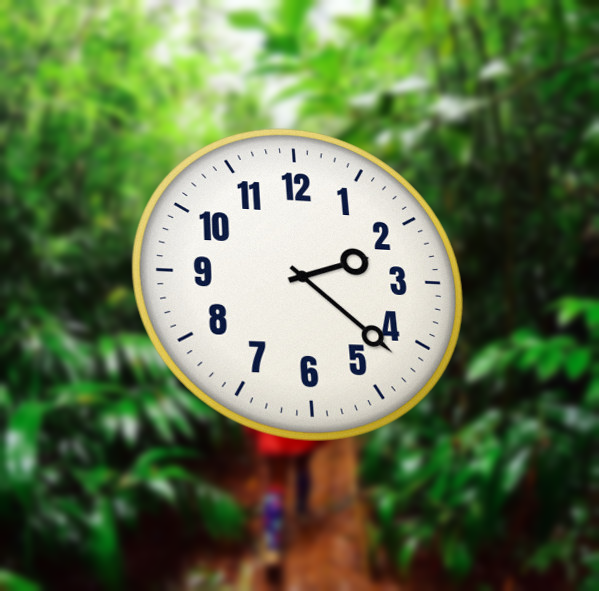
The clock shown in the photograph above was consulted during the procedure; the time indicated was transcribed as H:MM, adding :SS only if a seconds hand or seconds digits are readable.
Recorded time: 2:22
